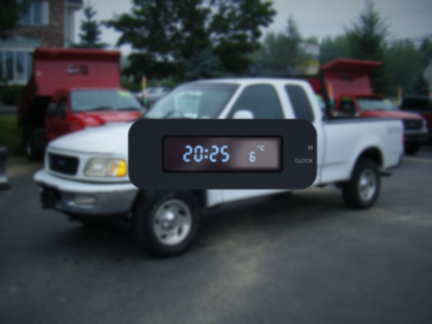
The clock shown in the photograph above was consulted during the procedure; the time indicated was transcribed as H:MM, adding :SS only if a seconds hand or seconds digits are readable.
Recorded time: 20:25
